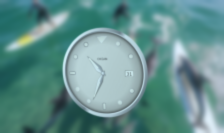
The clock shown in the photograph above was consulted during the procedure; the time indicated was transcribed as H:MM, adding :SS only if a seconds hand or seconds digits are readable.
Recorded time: 10:34
